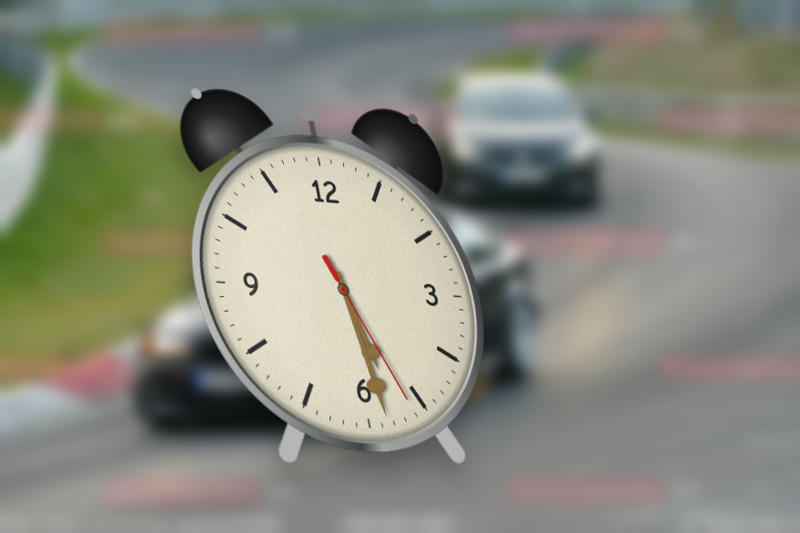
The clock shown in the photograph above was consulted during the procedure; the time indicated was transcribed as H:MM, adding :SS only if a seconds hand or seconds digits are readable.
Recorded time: 5:28:26
